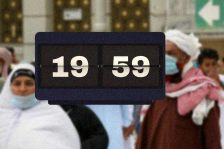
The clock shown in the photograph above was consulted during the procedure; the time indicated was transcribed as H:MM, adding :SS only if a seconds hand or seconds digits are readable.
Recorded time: 19:59
